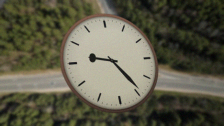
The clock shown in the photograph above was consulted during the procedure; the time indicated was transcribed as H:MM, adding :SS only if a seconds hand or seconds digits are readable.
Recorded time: 9:24
